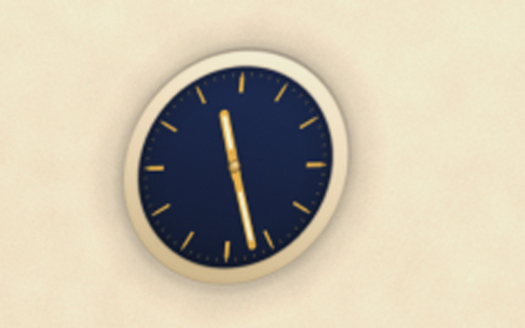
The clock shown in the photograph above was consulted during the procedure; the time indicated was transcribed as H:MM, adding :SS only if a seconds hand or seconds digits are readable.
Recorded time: 11:27
